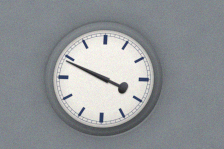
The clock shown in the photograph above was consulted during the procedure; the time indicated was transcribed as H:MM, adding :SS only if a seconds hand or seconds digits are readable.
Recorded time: 3:49
